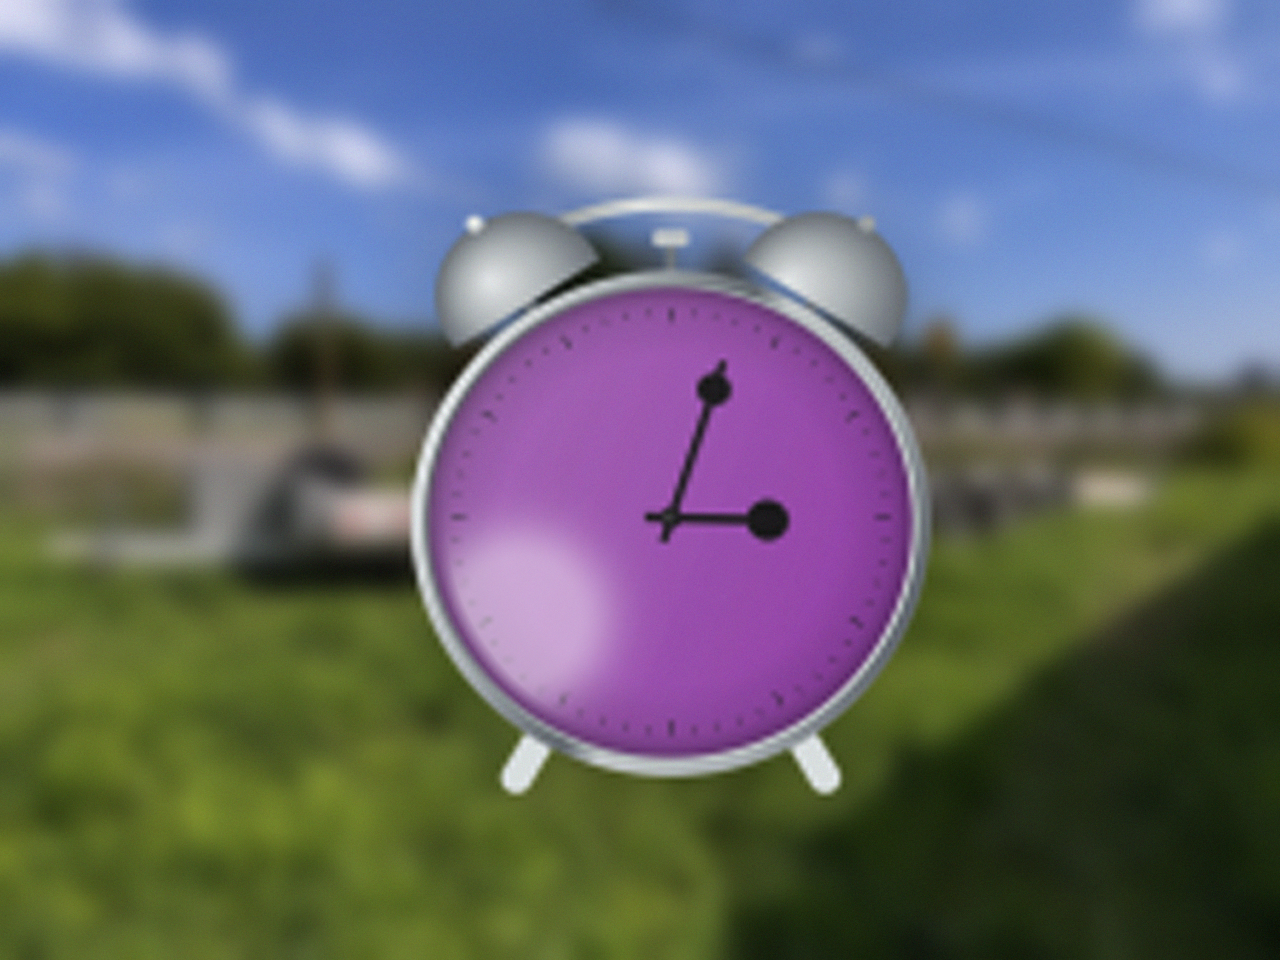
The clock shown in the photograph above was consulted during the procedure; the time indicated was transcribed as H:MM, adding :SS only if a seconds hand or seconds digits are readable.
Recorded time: 3:03
